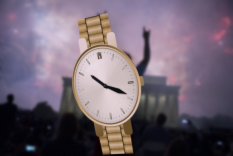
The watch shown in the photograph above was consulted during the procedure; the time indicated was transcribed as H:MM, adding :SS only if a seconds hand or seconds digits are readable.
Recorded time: 10:19
